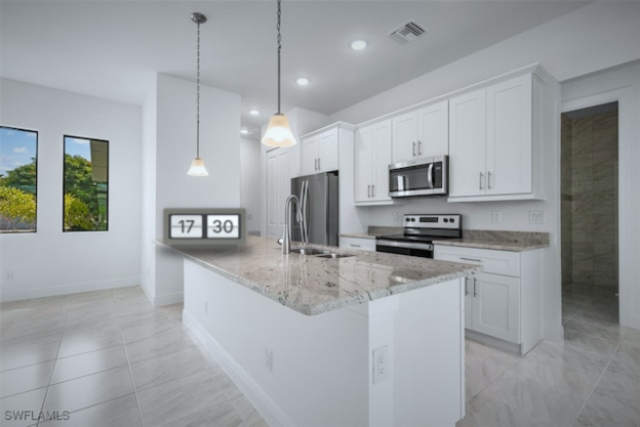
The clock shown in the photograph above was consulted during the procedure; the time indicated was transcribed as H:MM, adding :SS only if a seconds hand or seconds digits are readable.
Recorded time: 17:30
